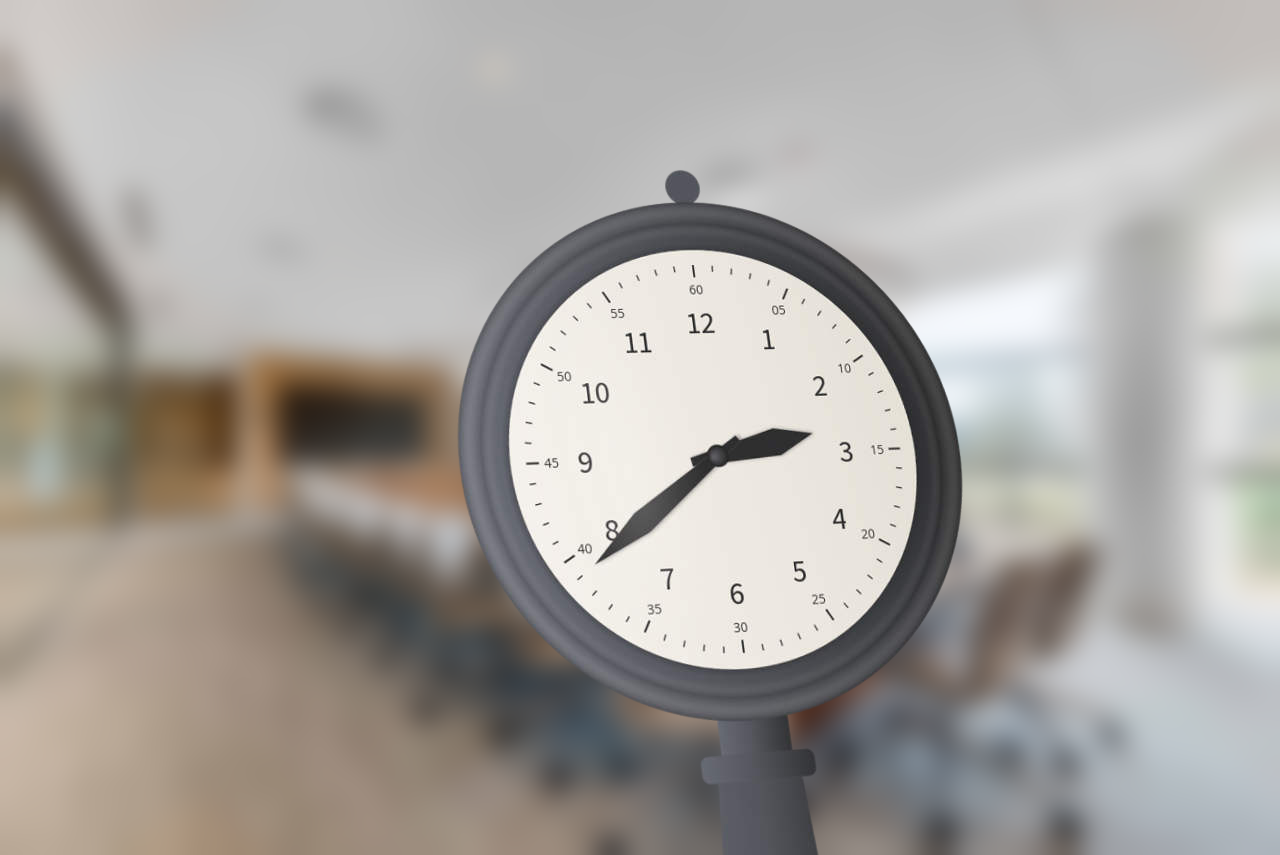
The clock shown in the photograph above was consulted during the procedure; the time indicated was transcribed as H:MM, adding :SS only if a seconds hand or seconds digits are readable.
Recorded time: 2:39
